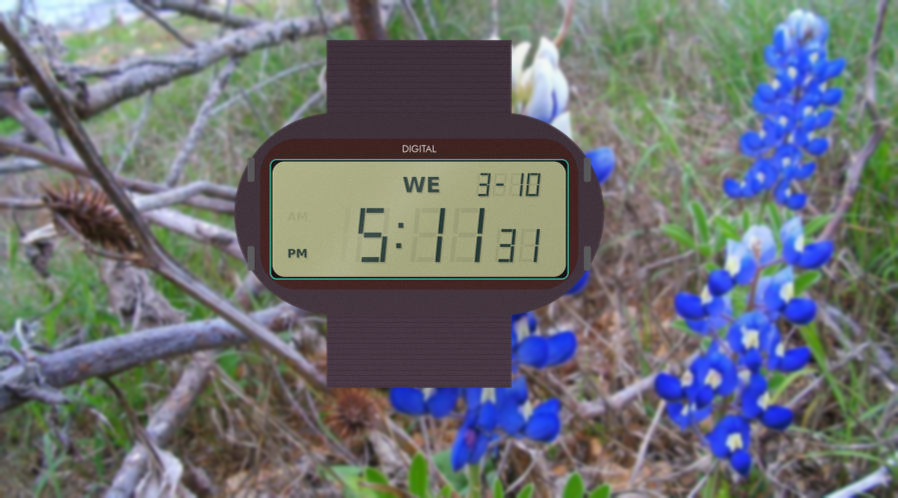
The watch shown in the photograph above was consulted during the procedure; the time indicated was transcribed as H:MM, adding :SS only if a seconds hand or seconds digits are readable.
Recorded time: 5:11:31
